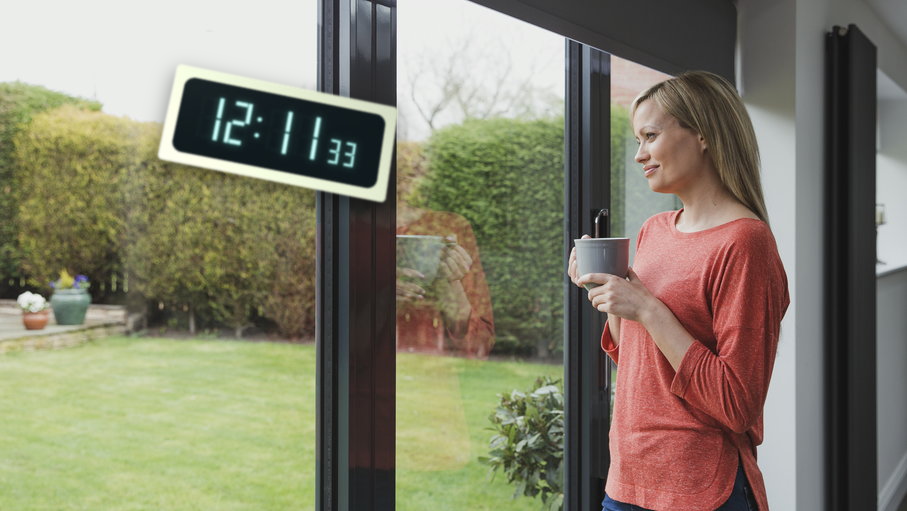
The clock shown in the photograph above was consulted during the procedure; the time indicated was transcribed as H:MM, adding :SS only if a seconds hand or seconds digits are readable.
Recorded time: 12:11:33
